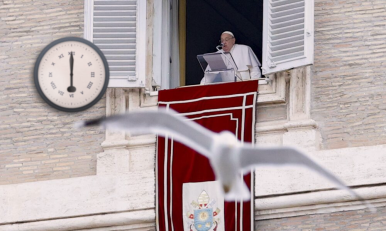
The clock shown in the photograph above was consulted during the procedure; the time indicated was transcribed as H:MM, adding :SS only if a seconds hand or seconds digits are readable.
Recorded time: 6:00
